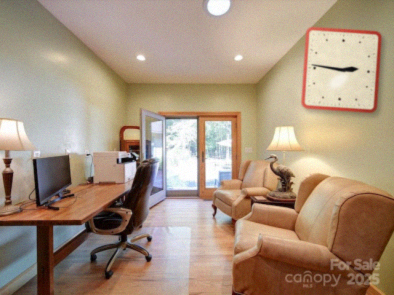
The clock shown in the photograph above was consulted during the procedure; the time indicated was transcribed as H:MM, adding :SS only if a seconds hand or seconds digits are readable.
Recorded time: 2:46
